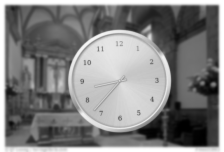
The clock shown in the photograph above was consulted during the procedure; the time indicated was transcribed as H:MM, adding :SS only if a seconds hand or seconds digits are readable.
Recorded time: 8:37
